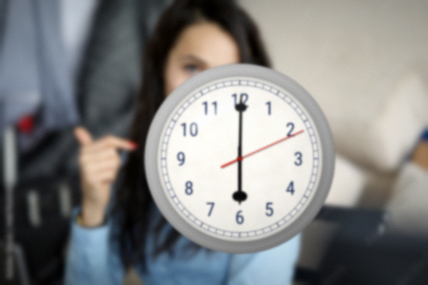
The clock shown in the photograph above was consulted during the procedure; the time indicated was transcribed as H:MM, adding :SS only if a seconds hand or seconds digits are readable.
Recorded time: 6:00:11
